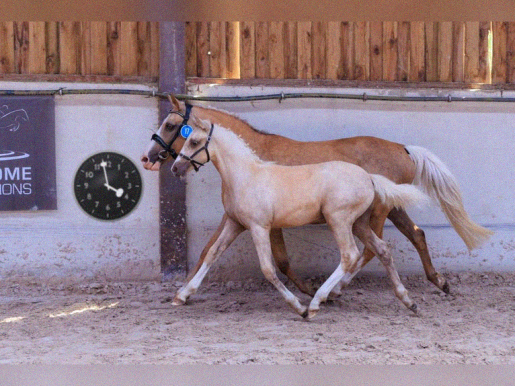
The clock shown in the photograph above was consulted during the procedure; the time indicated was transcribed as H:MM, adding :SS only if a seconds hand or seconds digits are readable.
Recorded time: 3:58
